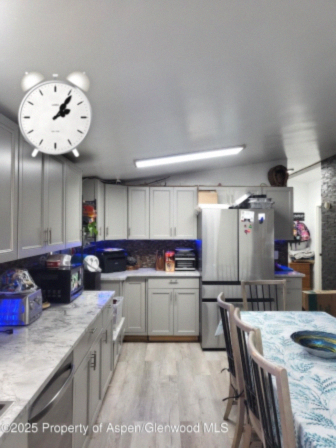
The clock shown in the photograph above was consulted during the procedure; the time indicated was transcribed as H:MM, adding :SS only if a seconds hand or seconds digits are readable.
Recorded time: 2:06
